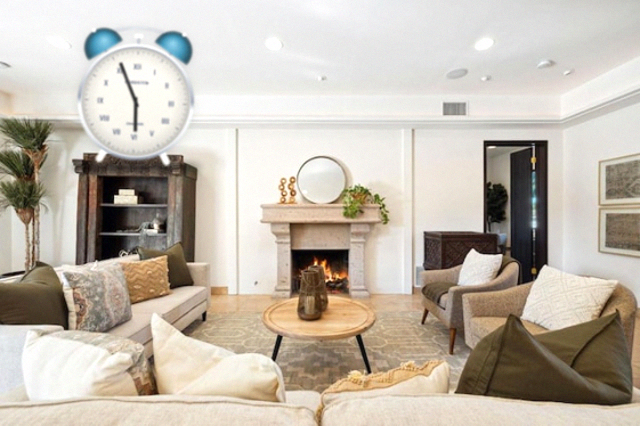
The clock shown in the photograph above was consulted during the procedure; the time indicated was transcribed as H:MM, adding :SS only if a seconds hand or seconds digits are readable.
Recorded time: 5:56
